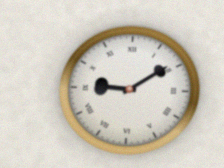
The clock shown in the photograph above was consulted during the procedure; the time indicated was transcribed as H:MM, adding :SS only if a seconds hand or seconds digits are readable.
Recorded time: 9:09
